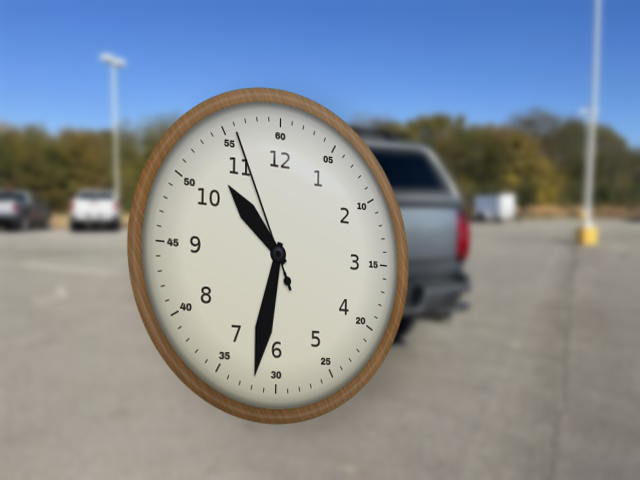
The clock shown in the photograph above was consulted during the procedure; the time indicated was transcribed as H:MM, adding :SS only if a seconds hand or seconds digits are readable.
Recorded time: 10:31:56
